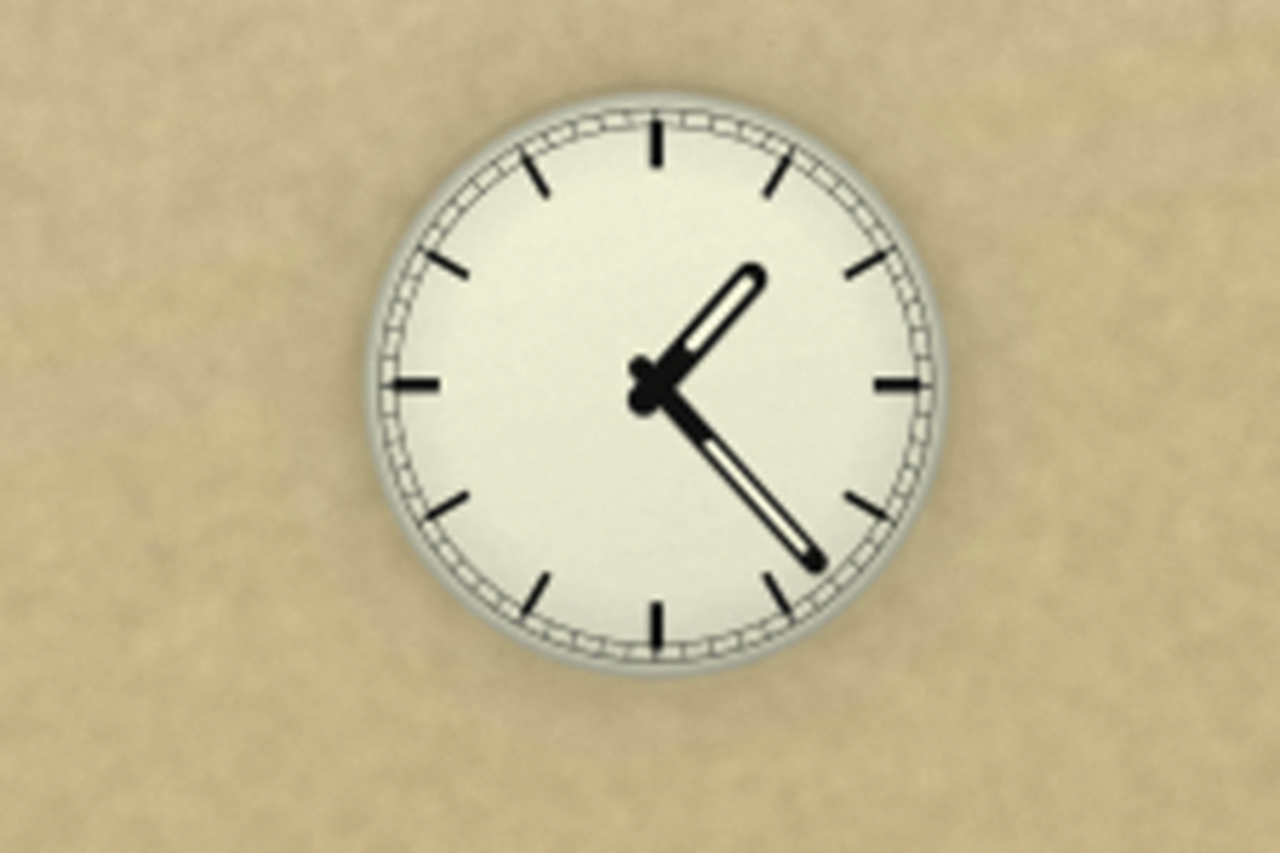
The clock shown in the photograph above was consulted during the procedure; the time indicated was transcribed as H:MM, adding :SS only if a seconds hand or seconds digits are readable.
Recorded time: 1:23
